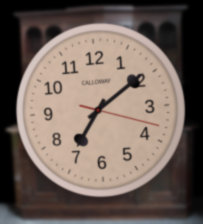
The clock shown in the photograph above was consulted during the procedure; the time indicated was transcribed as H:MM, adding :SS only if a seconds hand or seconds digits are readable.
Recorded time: 7:09:18
